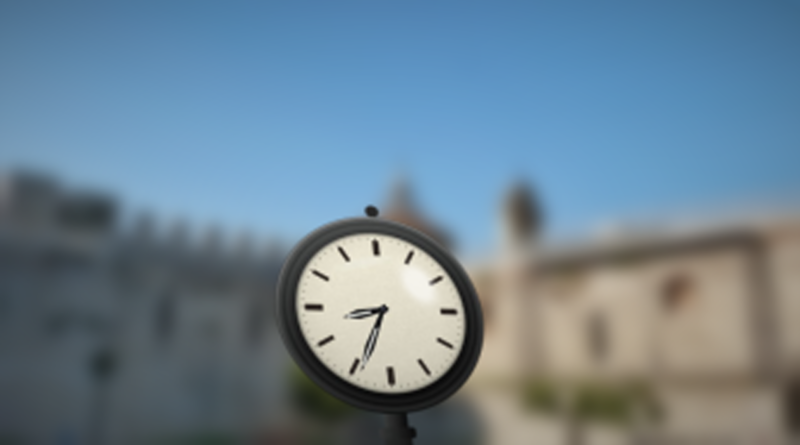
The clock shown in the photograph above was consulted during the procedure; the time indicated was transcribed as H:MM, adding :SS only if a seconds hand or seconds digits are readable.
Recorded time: 8:34
